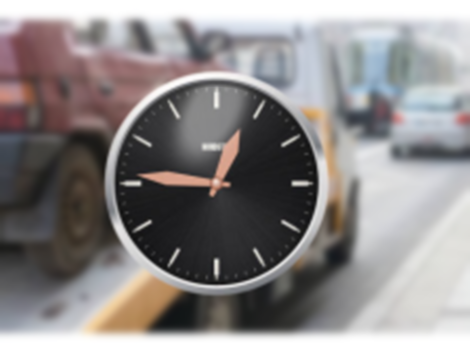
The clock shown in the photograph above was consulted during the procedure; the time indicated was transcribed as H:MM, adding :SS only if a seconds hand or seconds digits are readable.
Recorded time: 12:46
